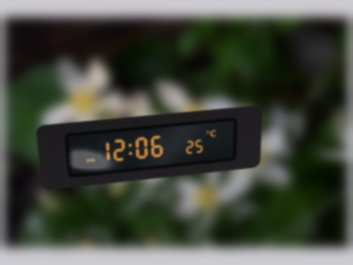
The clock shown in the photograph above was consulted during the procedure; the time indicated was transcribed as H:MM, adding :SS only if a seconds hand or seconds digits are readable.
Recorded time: 12:06
